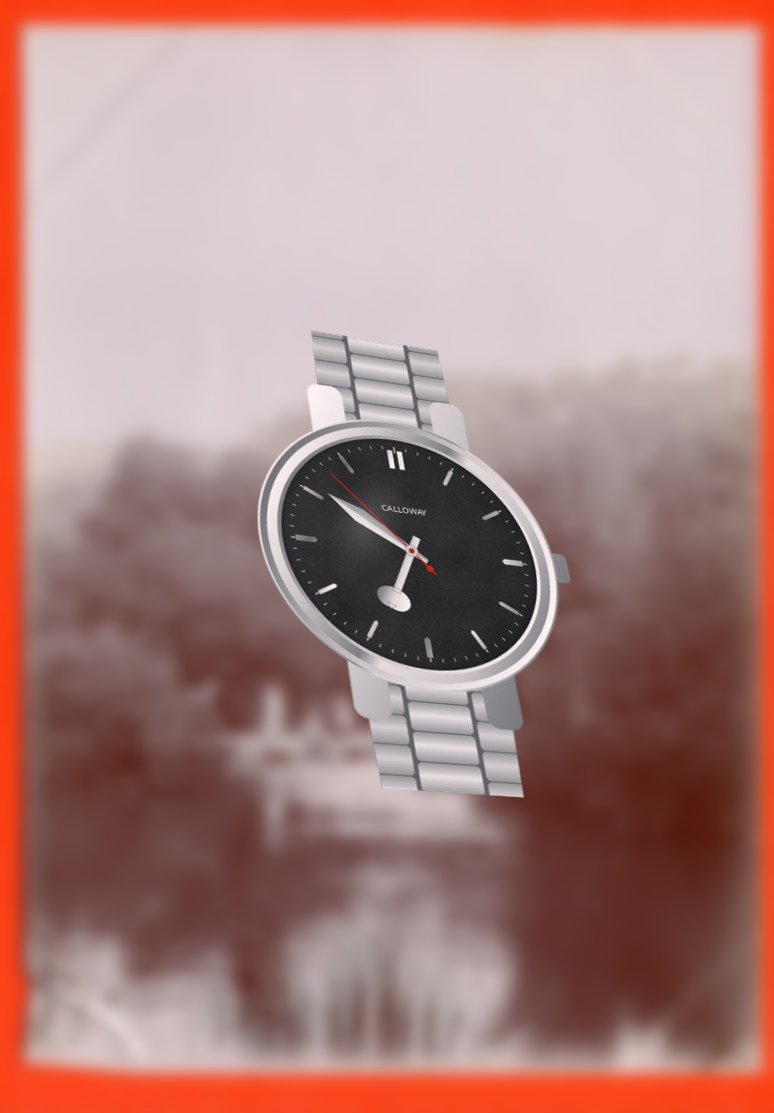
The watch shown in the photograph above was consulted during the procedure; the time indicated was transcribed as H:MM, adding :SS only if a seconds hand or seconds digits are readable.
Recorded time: 6:50:53
